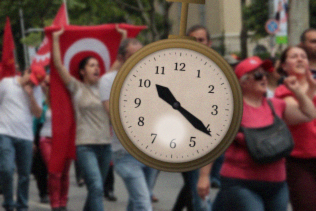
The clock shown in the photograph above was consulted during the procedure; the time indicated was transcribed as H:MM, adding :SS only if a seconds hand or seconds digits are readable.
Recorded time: 10:21
